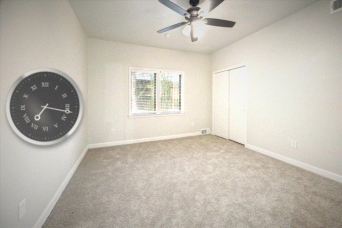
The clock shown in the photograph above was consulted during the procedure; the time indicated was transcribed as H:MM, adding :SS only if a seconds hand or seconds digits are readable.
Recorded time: 7:17
